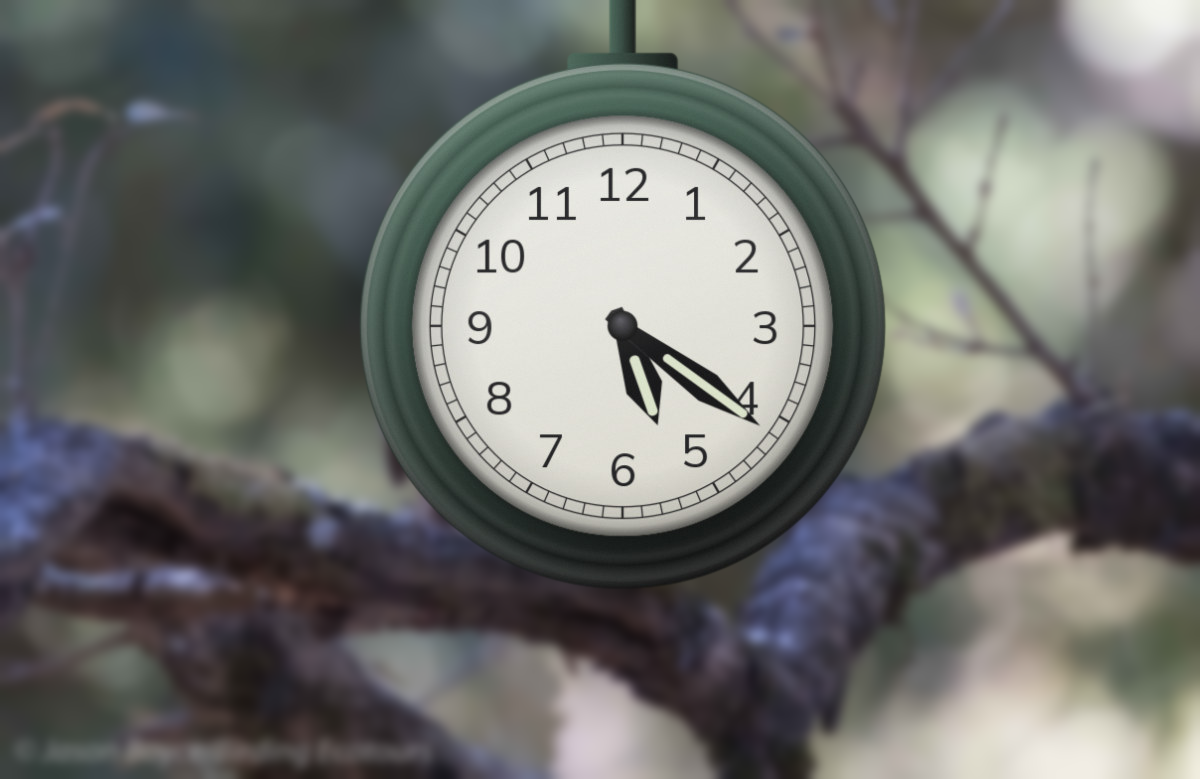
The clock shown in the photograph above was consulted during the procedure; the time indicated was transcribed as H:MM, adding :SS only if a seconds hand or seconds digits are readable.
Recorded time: 5:21
